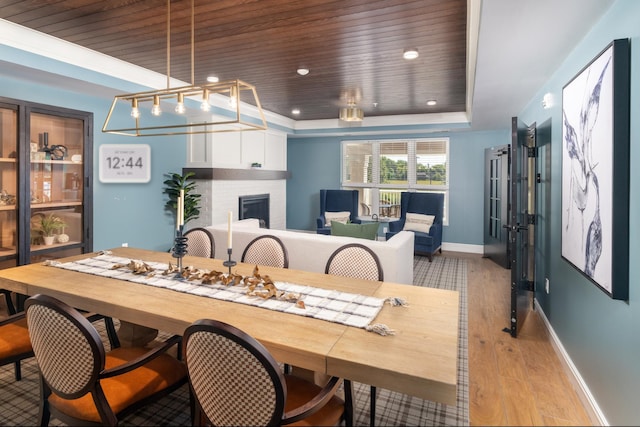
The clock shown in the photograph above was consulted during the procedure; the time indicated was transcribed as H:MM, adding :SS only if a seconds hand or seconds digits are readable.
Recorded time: 12:44
